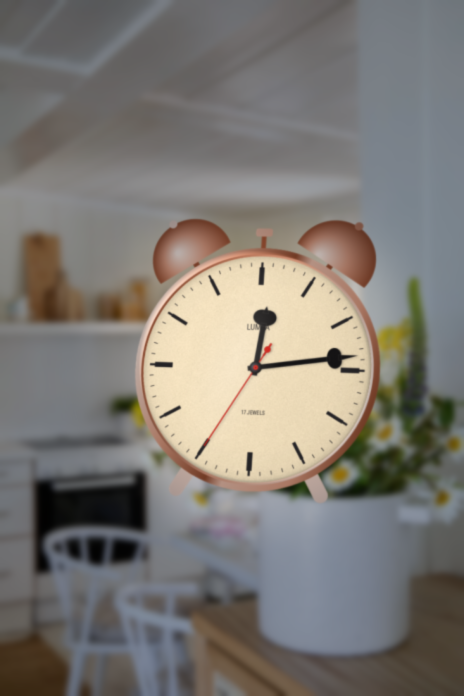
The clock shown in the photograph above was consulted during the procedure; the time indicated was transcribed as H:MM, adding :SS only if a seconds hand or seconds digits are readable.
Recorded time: 12:13:35
